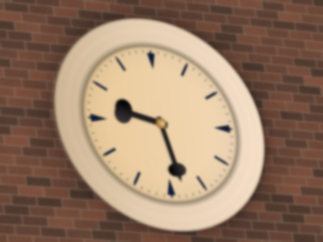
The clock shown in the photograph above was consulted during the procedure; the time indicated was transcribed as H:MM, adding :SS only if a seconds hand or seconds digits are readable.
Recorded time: 9:28
